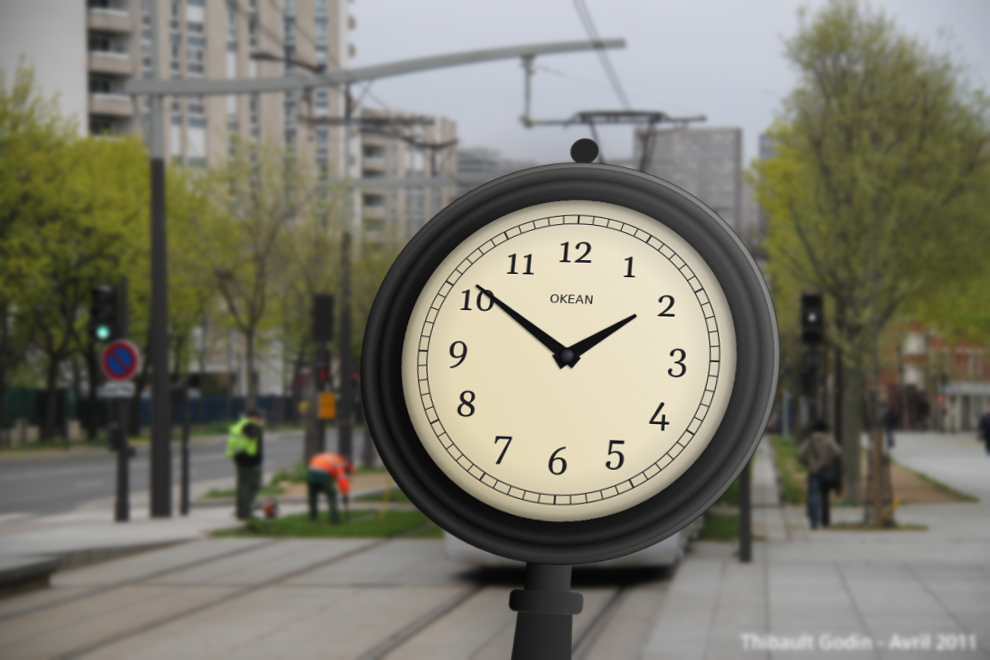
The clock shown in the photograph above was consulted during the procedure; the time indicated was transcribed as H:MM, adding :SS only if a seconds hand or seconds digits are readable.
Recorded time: 1:51
